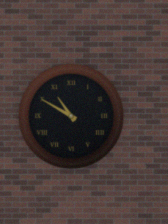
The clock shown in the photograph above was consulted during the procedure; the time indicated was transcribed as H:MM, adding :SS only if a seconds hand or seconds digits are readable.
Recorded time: 10:50
